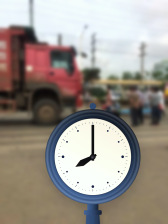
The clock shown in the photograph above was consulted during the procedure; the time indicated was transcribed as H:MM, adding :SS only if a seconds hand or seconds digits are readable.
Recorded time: 8:00
